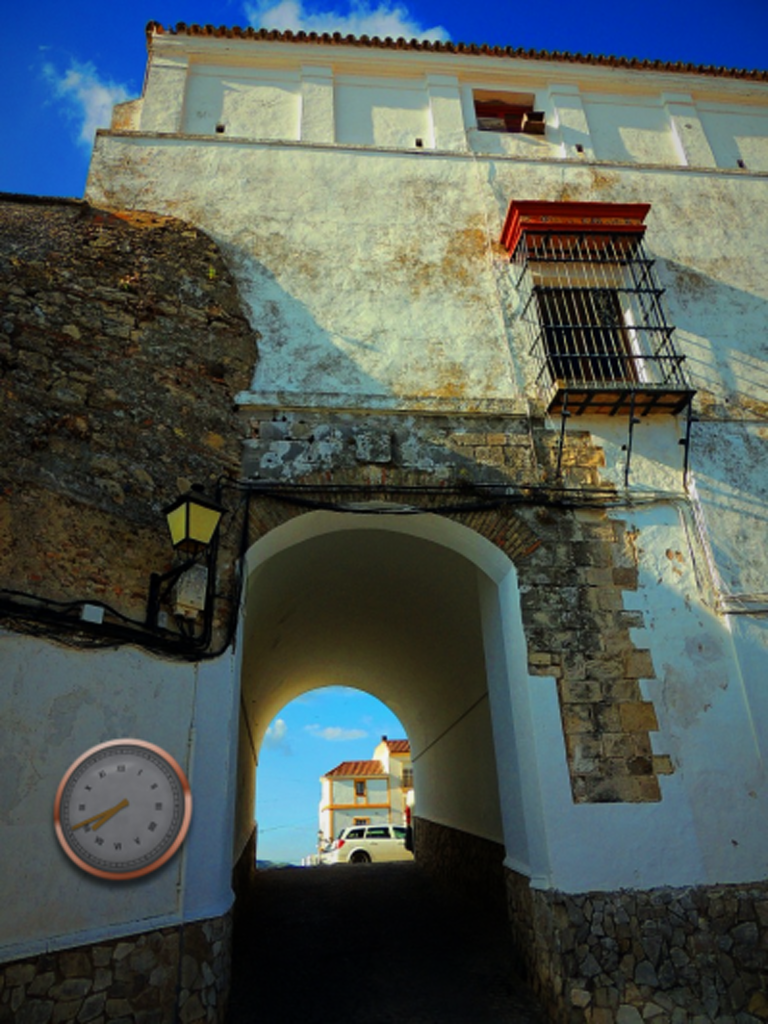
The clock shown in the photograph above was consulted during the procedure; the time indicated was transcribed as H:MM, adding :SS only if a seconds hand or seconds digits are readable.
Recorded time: 7:41
